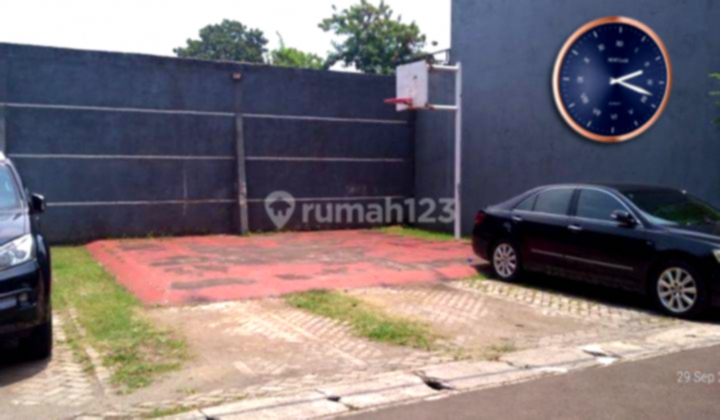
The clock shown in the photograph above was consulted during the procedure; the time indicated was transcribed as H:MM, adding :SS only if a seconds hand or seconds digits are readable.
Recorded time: 2:18
